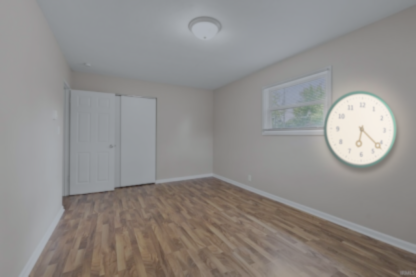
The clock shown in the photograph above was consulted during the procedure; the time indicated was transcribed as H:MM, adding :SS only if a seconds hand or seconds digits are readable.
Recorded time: 6:22
